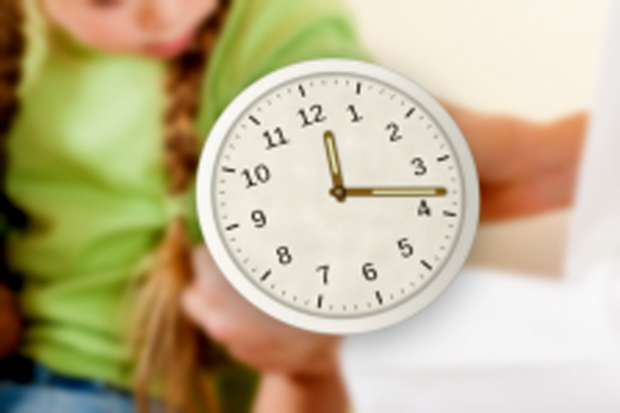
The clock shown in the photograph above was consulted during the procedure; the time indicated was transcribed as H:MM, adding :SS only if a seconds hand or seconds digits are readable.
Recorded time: 12:18
